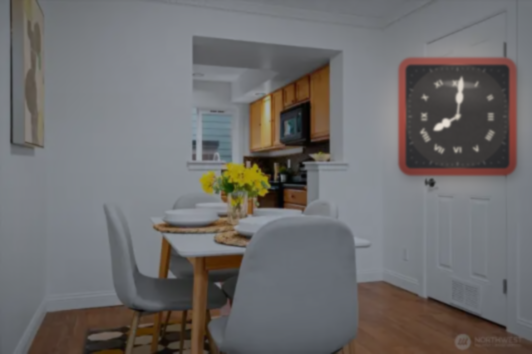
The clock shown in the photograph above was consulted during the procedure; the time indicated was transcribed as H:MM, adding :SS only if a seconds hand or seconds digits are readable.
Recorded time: 8:01
